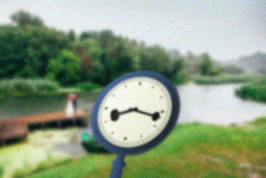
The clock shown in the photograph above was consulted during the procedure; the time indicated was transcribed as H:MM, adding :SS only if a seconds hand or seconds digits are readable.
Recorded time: 8:17
